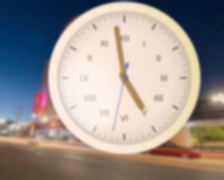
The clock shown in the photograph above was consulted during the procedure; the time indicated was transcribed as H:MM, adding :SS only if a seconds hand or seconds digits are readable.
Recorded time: 4:58:32
